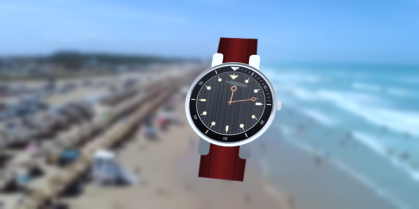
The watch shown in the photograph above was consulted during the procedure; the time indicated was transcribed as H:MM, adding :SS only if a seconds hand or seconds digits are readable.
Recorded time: 12:13
